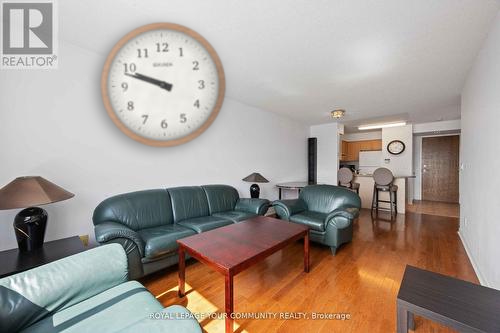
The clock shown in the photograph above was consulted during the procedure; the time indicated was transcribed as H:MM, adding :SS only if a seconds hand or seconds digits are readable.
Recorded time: 9:48
